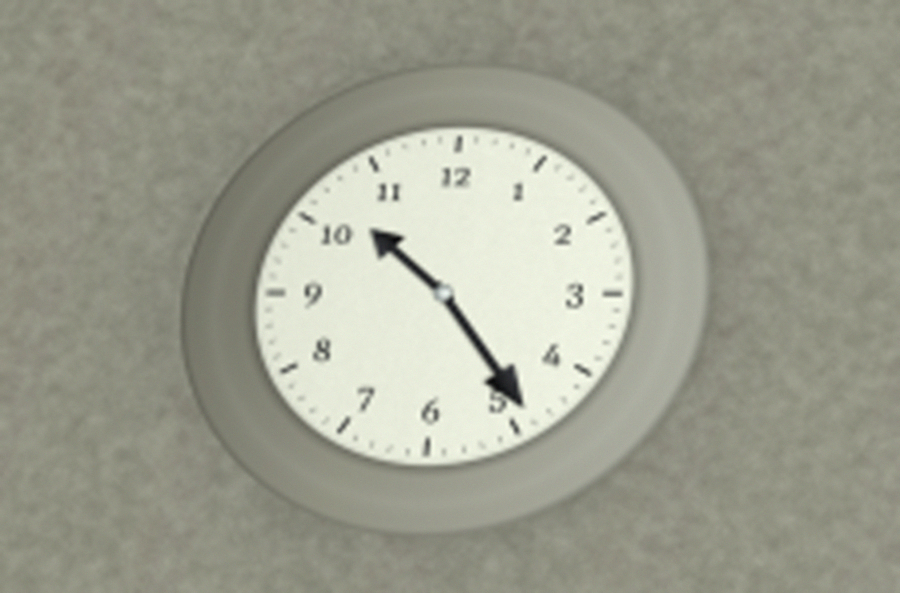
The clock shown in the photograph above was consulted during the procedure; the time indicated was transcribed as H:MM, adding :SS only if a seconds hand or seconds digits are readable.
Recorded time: 10:24
